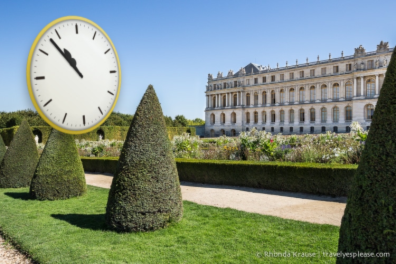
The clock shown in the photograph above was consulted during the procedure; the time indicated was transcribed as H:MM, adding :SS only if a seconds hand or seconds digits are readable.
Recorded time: 10:53
